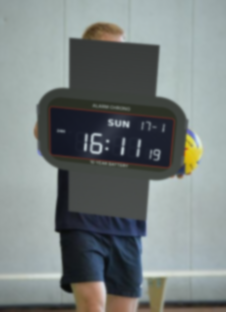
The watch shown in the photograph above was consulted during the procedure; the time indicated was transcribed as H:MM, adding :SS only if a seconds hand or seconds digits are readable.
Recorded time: 16:11:19
